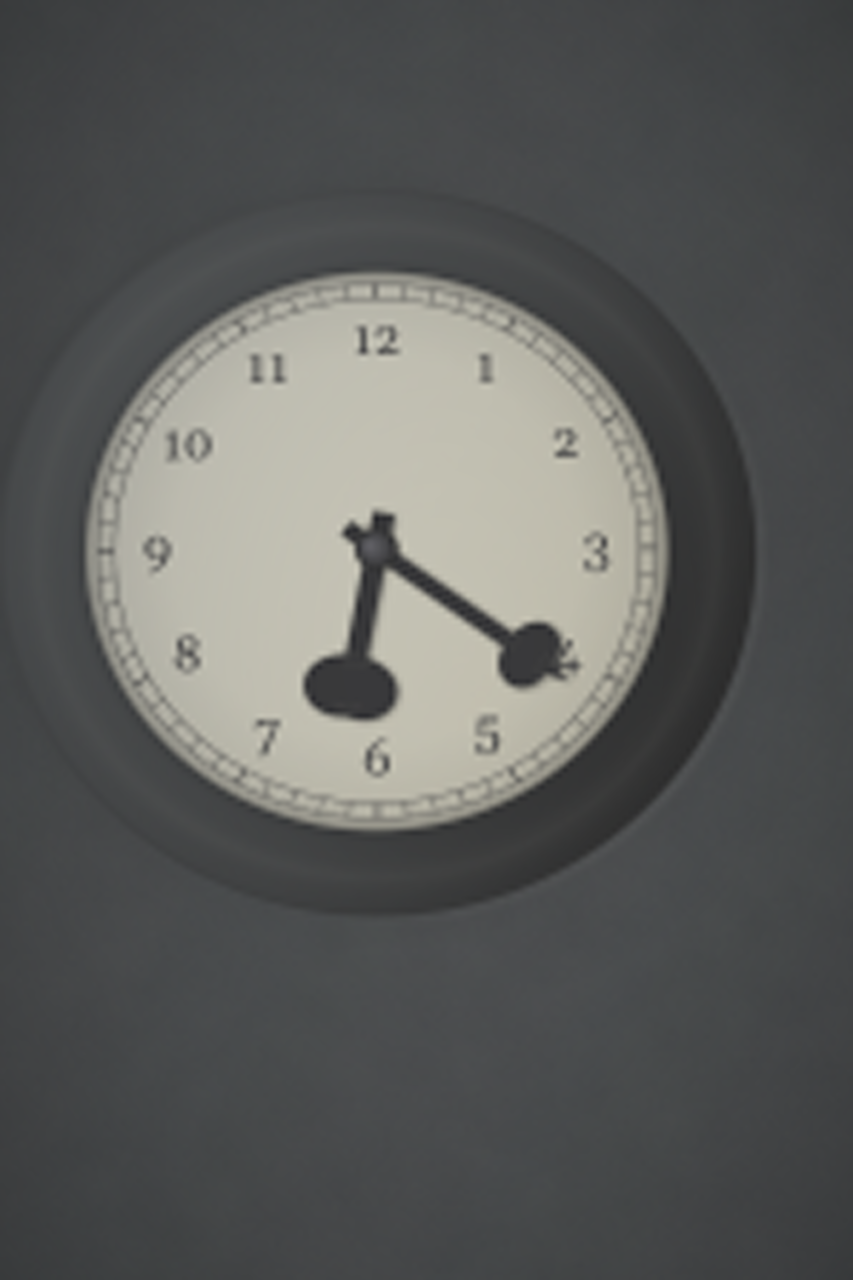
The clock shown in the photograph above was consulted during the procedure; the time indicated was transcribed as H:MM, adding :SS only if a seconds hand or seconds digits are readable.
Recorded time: 6:21
